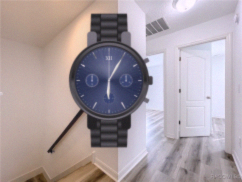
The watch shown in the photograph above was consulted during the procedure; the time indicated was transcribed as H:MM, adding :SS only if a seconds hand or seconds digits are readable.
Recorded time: 6:05
